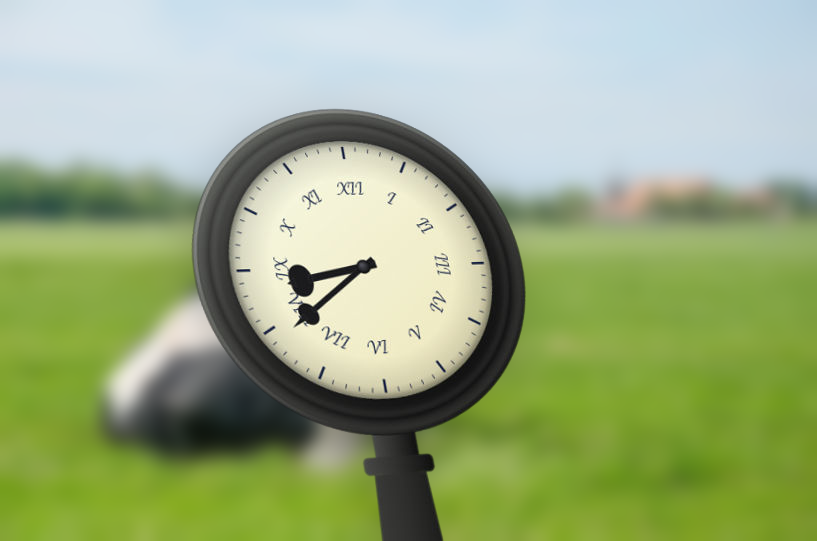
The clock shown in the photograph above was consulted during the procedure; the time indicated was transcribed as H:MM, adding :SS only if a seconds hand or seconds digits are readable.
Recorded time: 8:39
